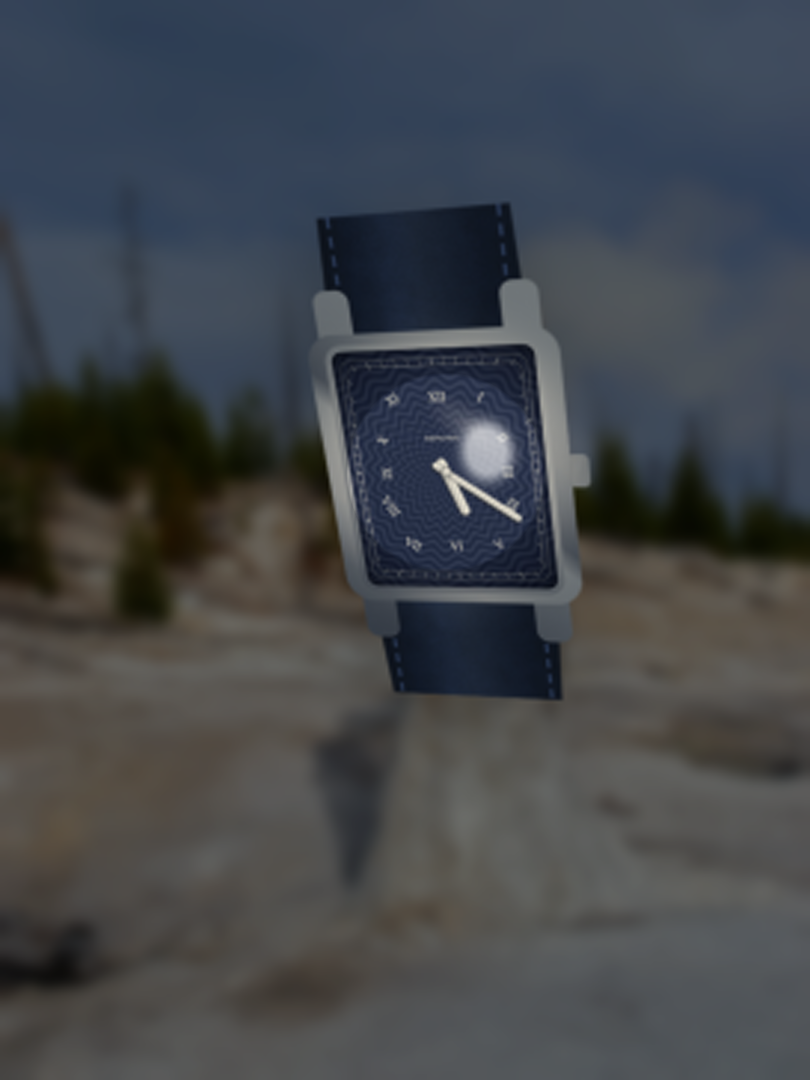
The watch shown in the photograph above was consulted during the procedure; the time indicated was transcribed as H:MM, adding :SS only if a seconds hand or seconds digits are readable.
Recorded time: 5:21
